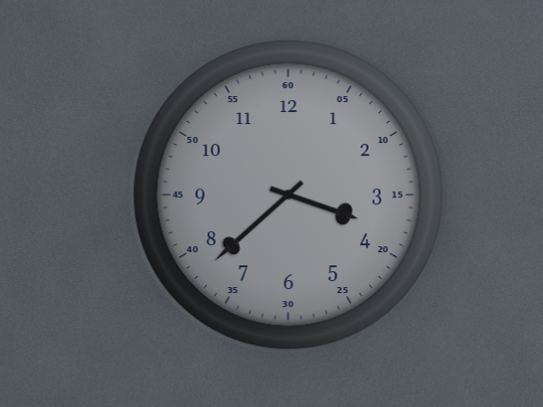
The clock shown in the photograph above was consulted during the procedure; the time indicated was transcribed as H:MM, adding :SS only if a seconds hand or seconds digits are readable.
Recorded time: 3:38
